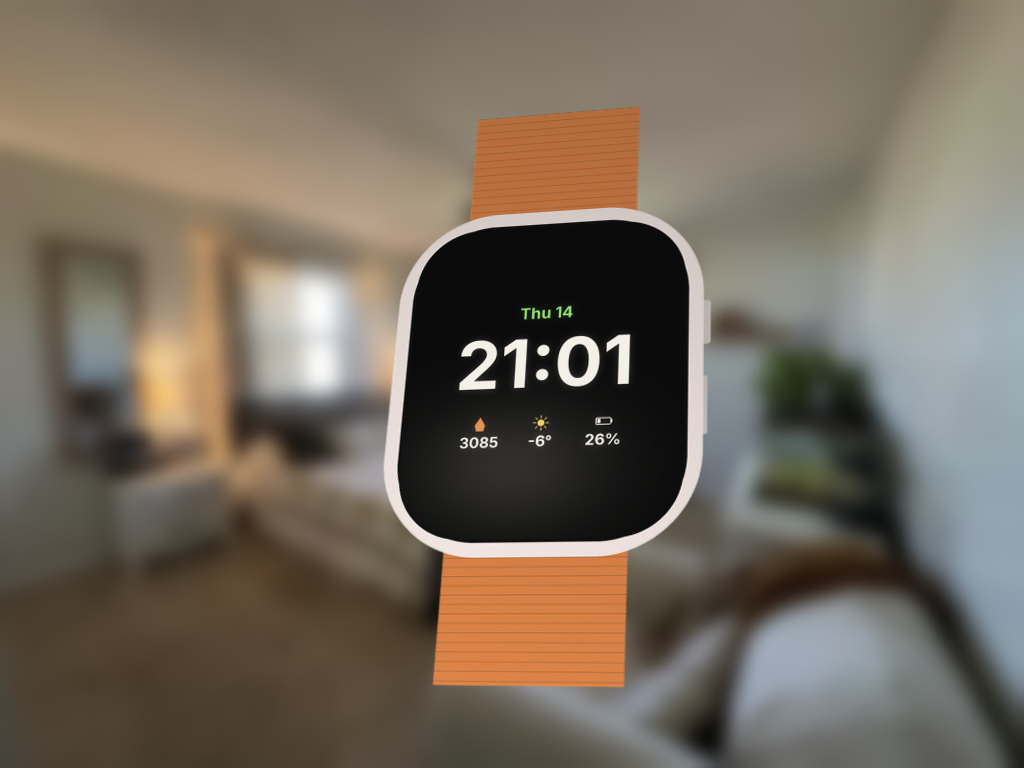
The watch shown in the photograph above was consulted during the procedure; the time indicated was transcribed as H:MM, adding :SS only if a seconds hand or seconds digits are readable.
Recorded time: 21:01
